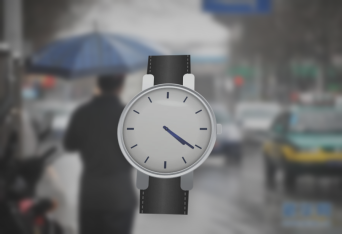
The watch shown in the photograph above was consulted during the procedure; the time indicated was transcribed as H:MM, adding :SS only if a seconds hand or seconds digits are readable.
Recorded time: 4:21
